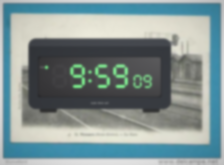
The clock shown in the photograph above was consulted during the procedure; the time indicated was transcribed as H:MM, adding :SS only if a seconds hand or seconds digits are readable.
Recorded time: 9:59:09
